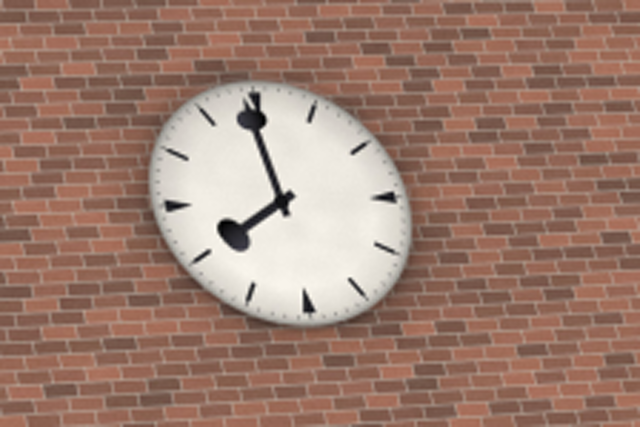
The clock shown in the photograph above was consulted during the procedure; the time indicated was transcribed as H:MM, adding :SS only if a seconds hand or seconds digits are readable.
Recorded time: 7:59
